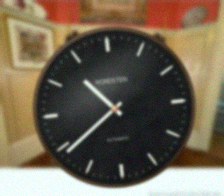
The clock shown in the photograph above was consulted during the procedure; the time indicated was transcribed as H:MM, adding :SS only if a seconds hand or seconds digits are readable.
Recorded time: 10:39
